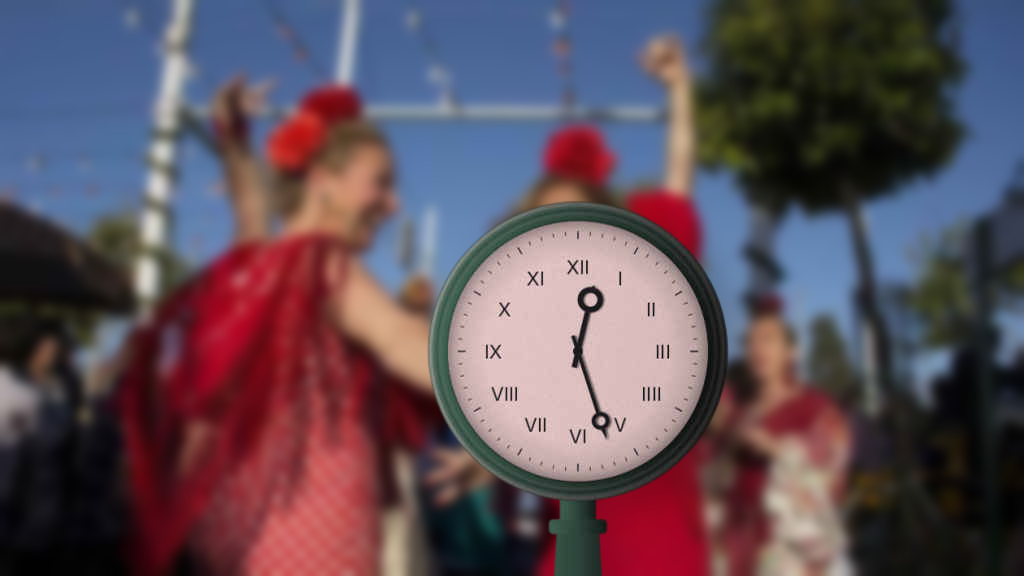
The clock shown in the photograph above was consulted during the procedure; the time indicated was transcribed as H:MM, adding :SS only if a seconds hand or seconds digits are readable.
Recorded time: 12:27
